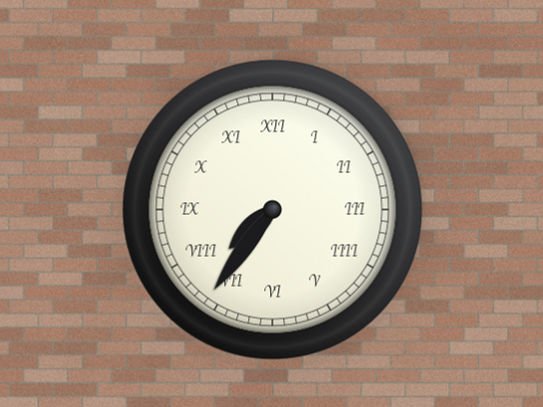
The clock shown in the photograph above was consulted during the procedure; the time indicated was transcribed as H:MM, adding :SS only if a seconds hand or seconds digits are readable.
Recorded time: 7:36
